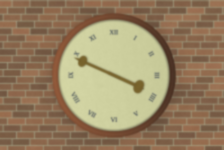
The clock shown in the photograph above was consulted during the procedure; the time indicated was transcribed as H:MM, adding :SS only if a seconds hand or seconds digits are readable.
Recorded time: 3:49
